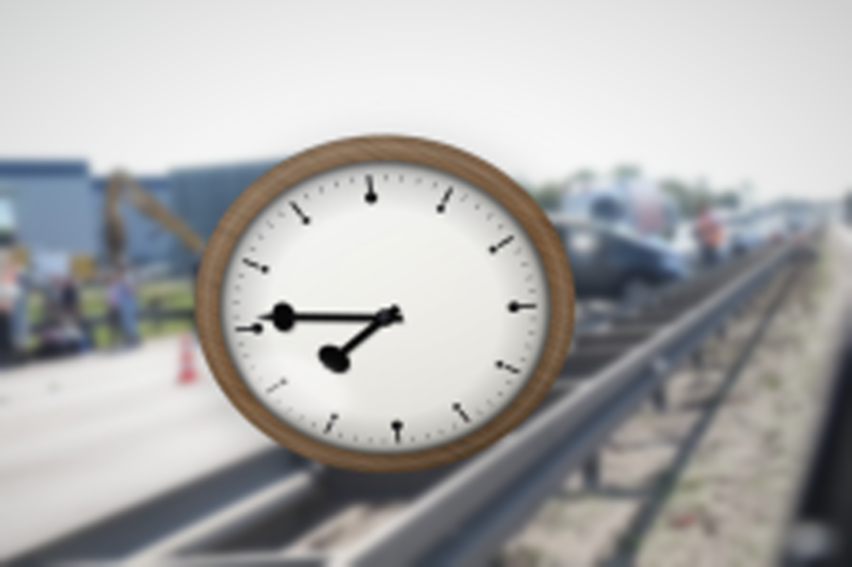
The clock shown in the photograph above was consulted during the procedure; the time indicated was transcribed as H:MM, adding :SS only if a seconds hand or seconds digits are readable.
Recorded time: 7:46
